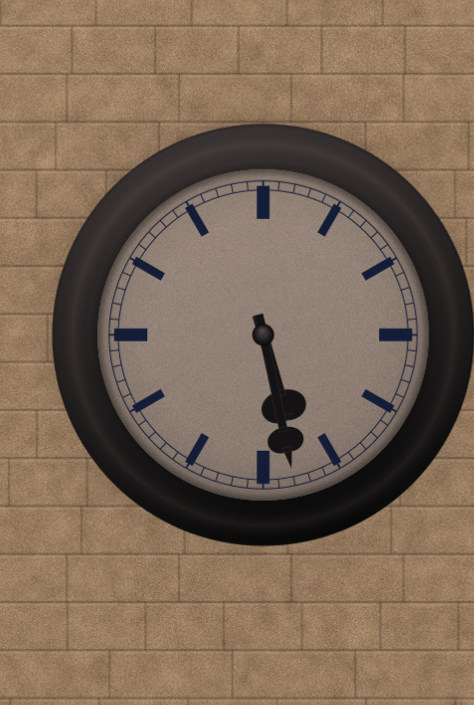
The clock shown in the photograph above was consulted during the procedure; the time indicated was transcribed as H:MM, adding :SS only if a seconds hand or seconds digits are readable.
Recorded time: 5:28
